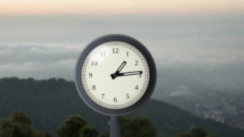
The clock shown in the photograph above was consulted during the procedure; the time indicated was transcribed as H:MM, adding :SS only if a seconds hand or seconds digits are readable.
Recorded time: 1:14
